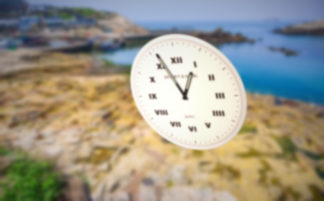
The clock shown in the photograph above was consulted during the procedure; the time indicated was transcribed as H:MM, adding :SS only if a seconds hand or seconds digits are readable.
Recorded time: 12:56
